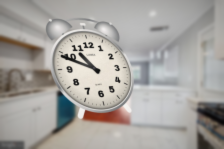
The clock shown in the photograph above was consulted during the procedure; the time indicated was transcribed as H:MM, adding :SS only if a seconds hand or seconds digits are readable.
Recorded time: 10:49
